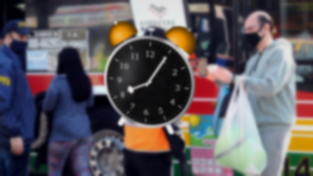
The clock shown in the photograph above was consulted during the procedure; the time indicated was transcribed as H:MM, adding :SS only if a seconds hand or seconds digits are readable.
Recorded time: 8:05
